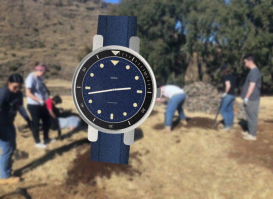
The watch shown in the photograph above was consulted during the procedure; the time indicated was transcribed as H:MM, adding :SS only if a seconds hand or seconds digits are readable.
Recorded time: 2:43
